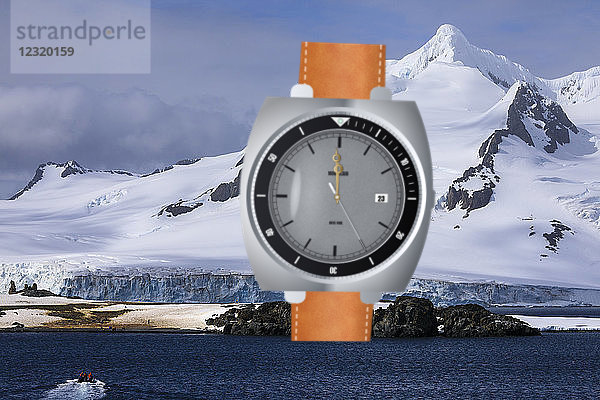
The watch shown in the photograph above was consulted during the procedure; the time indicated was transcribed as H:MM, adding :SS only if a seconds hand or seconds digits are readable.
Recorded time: 11:59:25
